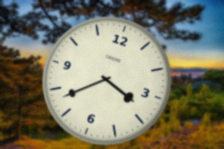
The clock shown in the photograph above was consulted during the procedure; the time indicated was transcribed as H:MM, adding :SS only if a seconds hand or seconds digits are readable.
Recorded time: 3:38
